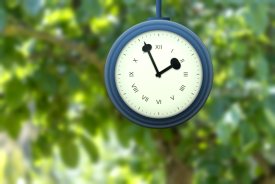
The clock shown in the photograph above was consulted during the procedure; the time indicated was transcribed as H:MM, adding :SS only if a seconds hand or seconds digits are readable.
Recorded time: 1:56
